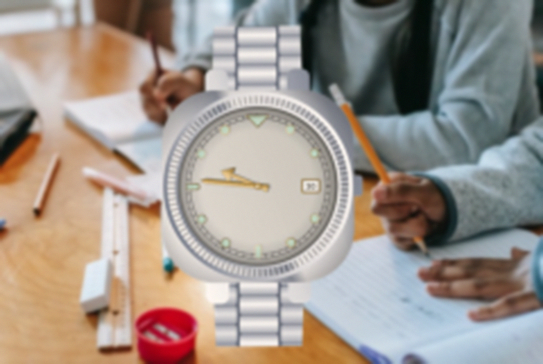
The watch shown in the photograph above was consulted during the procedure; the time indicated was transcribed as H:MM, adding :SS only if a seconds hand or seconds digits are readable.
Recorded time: 9:46
